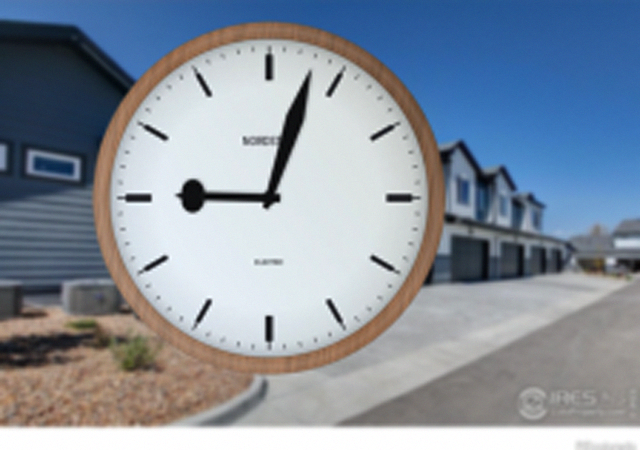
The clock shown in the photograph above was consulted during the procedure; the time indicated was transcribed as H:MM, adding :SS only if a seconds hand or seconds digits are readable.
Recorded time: 9:03
